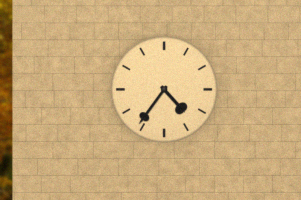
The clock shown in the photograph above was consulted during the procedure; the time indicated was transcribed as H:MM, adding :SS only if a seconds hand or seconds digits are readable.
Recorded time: 4:36
